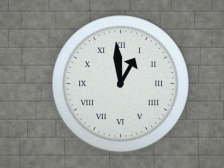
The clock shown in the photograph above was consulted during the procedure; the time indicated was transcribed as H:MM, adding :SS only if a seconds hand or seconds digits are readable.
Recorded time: 12:59
